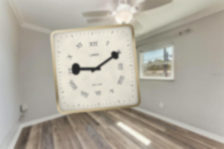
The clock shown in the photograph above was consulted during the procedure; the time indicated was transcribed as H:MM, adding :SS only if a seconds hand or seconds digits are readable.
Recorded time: 9:10
